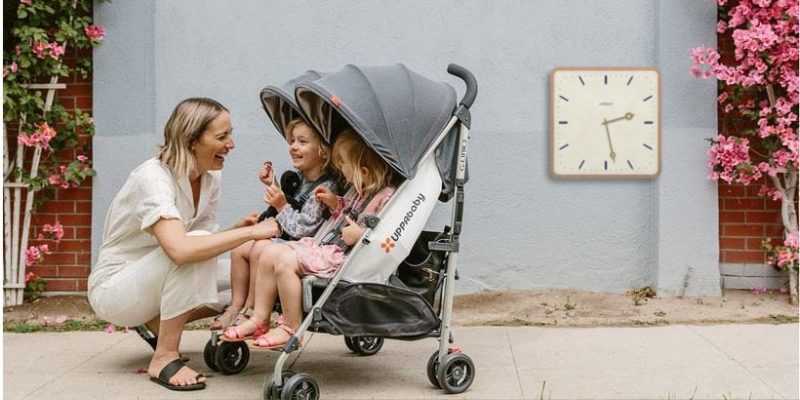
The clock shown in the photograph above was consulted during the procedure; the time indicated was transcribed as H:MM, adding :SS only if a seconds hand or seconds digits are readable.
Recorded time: 2:28
